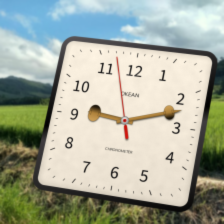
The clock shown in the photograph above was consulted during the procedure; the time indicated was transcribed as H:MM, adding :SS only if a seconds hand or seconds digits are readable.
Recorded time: 9:11:57
